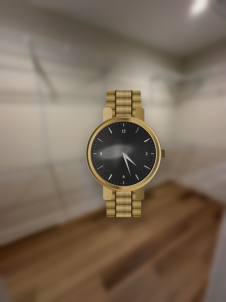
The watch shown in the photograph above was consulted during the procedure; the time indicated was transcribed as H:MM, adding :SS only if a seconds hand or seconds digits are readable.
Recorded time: 4:27
